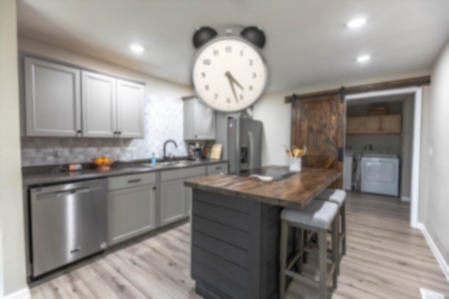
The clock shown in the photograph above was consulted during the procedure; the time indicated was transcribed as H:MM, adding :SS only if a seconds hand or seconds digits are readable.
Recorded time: 4:27
